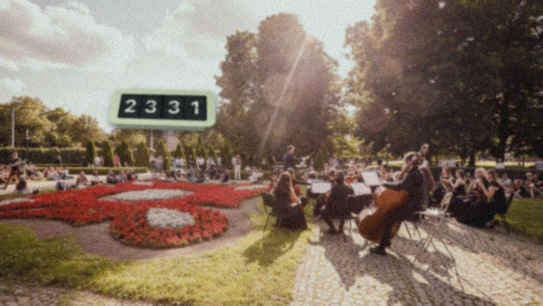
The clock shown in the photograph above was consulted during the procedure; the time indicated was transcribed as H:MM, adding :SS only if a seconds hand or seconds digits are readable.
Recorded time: 23:31
